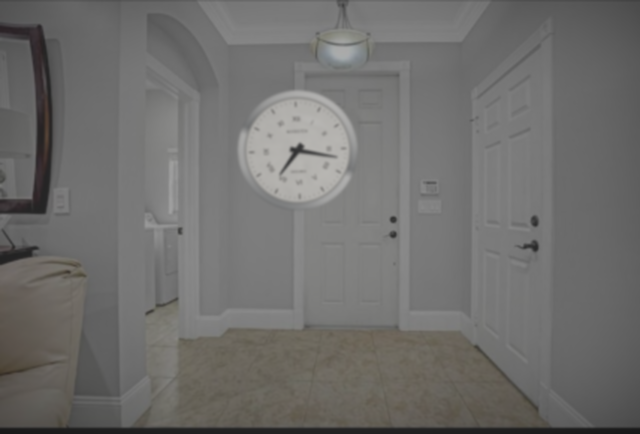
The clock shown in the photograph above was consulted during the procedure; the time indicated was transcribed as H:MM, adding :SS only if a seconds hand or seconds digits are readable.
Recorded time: 7:17
